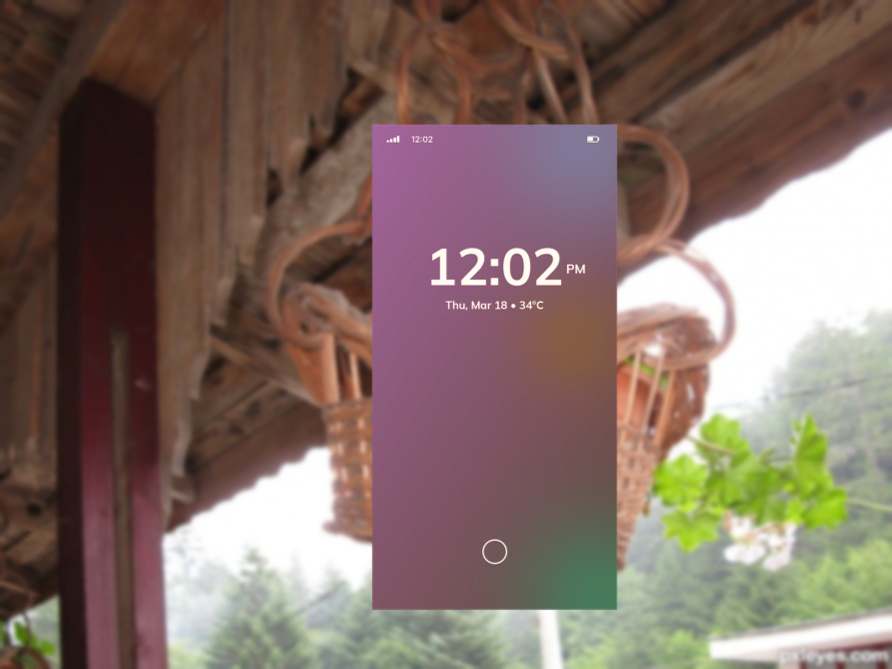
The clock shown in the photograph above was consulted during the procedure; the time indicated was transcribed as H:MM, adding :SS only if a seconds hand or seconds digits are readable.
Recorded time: 12:02
